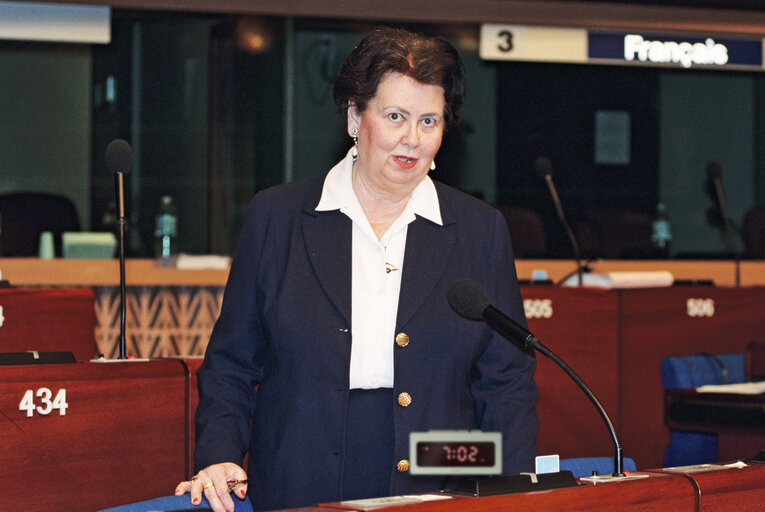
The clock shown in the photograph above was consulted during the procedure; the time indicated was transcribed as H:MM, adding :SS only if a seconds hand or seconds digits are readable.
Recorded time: 7:02
